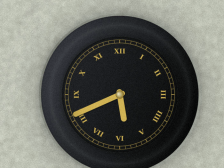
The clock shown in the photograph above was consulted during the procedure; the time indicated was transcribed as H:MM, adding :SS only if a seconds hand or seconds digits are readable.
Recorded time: 5:41
